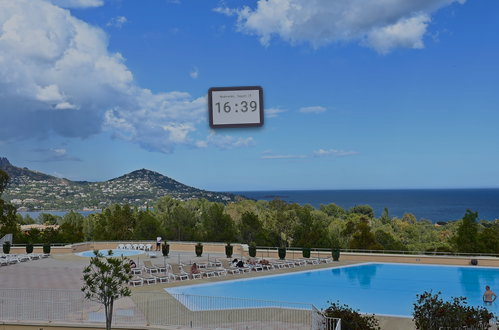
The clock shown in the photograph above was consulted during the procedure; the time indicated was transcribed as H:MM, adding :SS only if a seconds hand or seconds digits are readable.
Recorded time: 16:39
